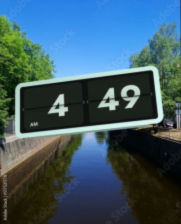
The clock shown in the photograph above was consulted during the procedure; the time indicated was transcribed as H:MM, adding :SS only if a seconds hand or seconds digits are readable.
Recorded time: 4:49
